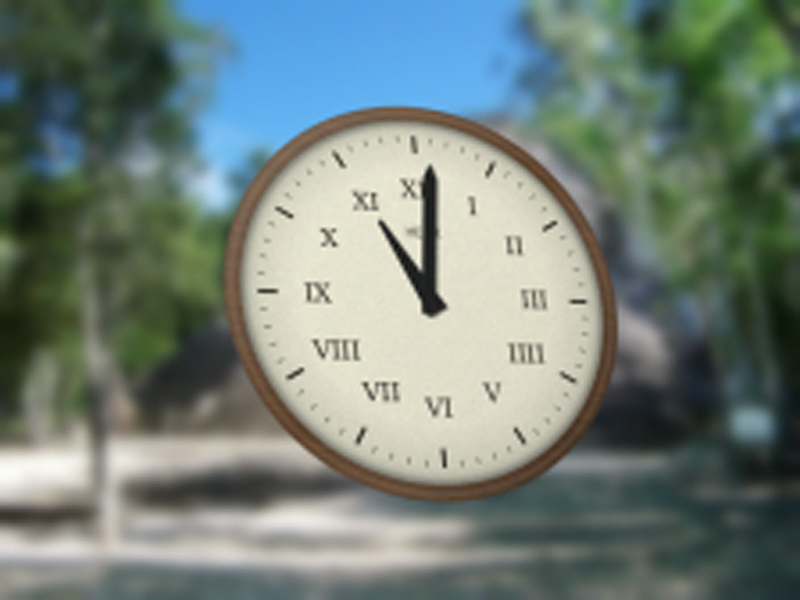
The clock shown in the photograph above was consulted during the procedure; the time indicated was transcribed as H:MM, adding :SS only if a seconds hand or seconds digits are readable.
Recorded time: 11:01
